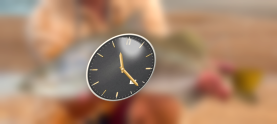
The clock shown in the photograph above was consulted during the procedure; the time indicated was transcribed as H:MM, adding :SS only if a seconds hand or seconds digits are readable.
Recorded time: 11:22
